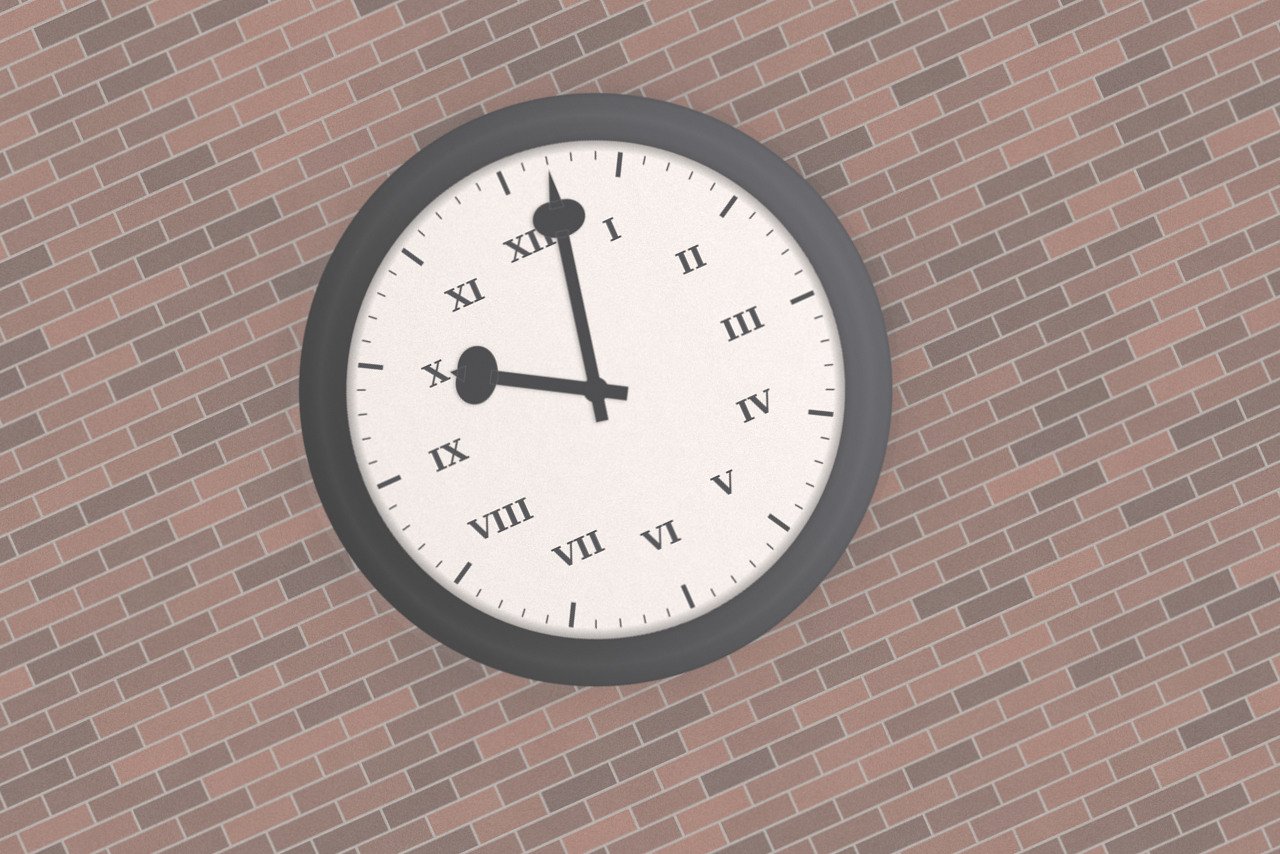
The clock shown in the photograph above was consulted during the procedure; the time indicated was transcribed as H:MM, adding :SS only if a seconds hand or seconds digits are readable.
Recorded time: 10:02
